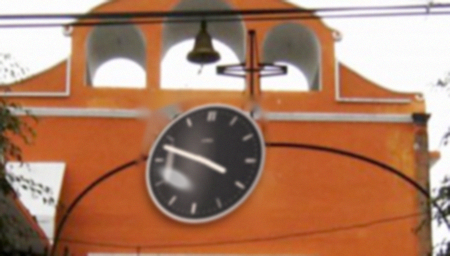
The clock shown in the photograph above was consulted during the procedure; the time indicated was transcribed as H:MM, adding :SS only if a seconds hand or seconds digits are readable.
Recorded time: 3:48
